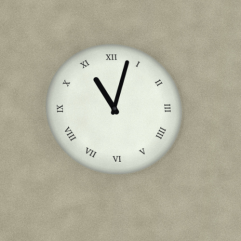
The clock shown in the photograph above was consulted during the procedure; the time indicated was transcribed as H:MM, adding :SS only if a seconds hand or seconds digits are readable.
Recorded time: 11:03
